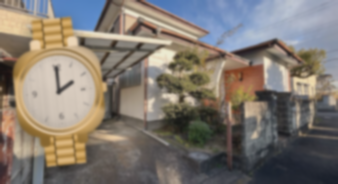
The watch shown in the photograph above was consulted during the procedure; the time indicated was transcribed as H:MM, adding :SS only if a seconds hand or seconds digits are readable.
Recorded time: 2:00
